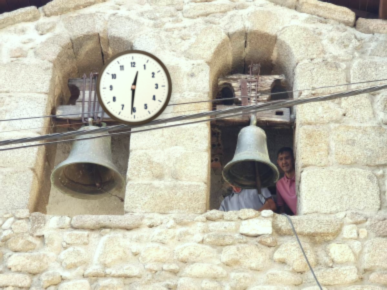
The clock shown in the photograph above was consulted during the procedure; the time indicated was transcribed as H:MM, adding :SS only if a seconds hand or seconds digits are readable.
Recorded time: 12:31
